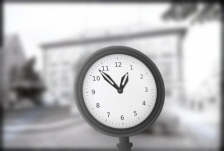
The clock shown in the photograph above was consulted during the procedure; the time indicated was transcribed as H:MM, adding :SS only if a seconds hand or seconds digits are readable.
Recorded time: 12:53
